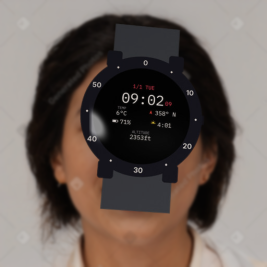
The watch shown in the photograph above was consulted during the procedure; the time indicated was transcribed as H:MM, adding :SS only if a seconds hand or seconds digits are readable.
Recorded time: 9:02
